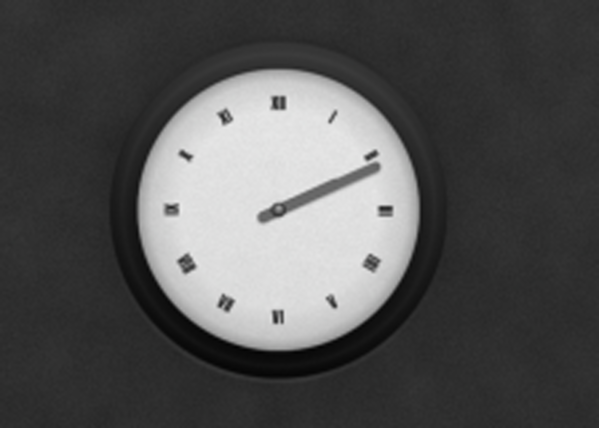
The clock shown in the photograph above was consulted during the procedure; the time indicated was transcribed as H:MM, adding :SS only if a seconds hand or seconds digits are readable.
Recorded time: 2:11
